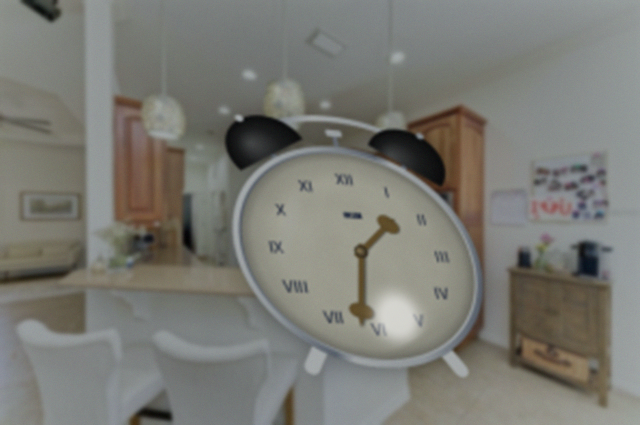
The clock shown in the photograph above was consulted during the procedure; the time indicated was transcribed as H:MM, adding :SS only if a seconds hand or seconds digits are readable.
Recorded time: 1:32
